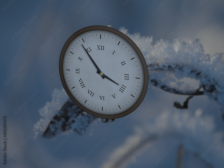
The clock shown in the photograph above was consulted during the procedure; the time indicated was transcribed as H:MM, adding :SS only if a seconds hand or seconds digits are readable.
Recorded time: 3:54
